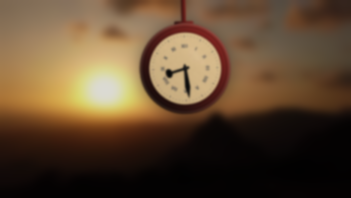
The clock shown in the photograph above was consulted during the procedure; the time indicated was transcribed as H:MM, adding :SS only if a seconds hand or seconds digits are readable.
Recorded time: 8:29
